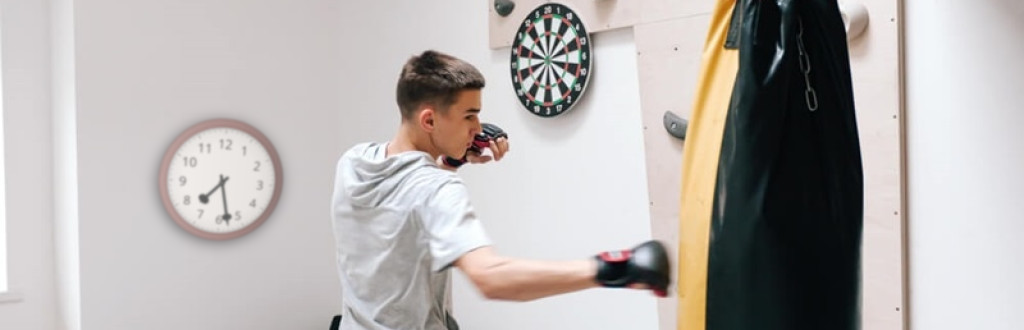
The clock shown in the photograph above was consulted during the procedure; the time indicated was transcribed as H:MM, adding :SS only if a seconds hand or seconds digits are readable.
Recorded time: 7:28
